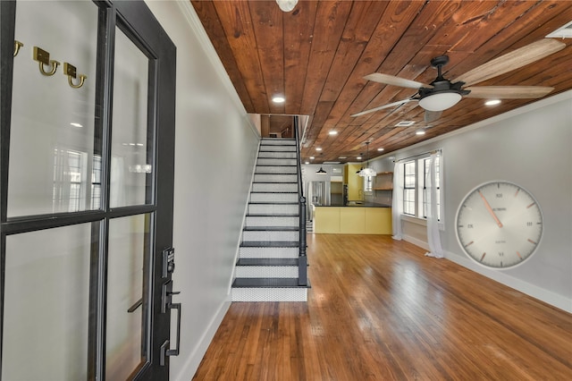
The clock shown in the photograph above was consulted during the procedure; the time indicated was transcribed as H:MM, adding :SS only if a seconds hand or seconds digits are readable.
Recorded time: 10:55
